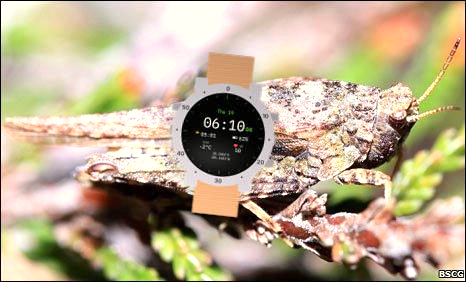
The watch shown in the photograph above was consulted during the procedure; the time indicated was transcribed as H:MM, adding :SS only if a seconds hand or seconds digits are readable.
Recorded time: 6:10
